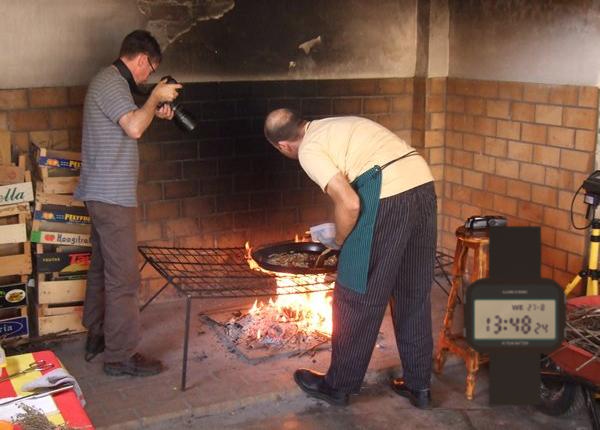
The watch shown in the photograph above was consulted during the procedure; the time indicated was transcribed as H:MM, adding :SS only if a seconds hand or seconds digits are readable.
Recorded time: 13:48:24
